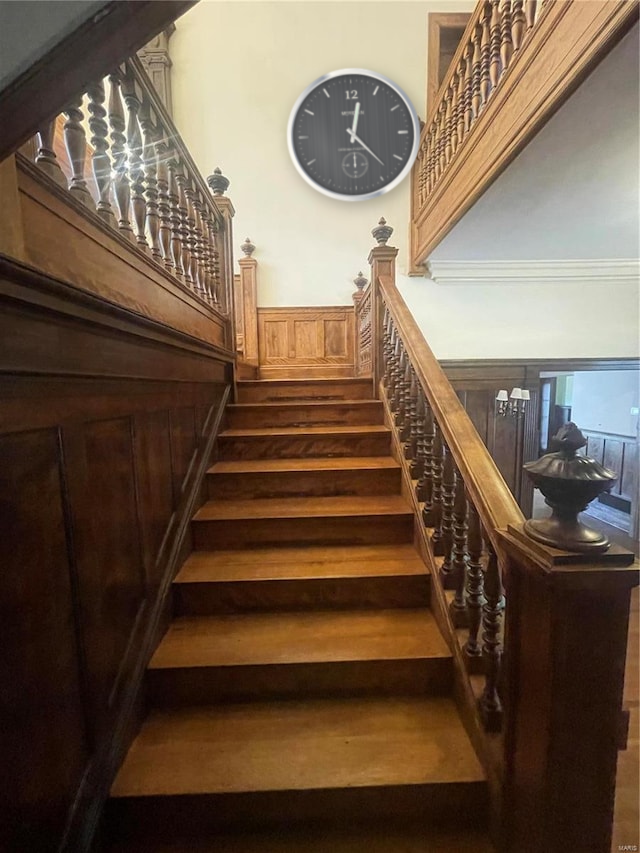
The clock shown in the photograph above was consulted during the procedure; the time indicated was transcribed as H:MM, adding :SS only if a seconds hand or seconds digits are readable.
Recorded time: 12:23
